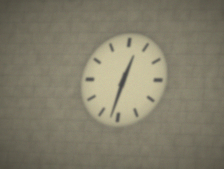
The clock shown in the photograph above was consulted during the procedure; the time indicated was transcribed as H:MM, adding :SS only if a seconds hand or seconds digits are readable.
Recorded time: 12:32
